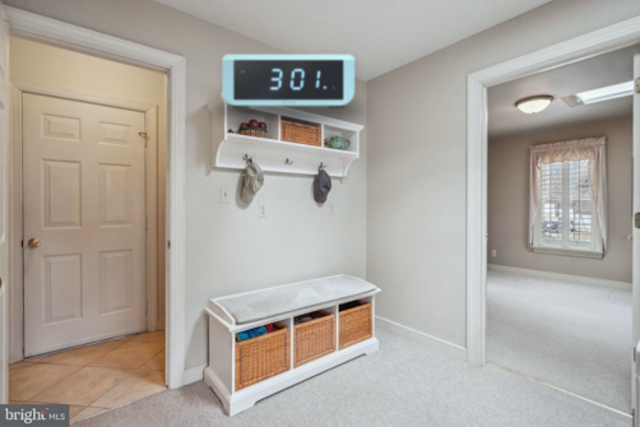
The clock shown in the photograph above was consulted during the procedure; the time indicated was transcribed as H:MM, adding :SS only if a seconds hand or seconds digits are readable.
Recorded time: 3:01
